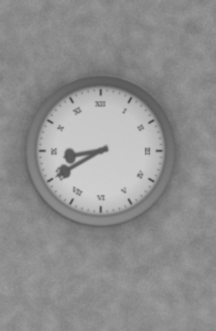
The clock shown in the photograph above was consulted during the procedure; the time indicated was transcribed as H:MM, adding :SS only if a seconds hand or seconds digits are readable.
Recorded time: 8:40
